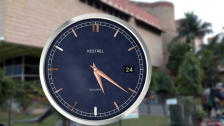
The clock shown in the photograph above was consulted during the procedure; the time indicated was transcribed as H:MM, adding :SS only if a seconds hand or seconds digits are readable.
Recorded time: 5:21
